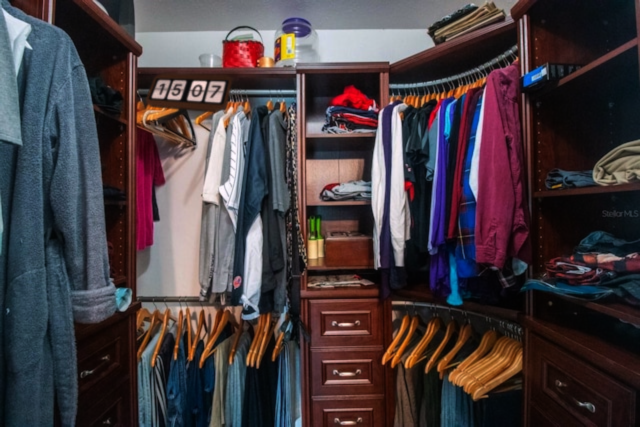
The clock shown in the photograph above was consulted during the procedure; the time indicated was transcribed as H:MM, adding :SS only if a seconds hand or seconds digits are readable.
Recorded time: 15:07
